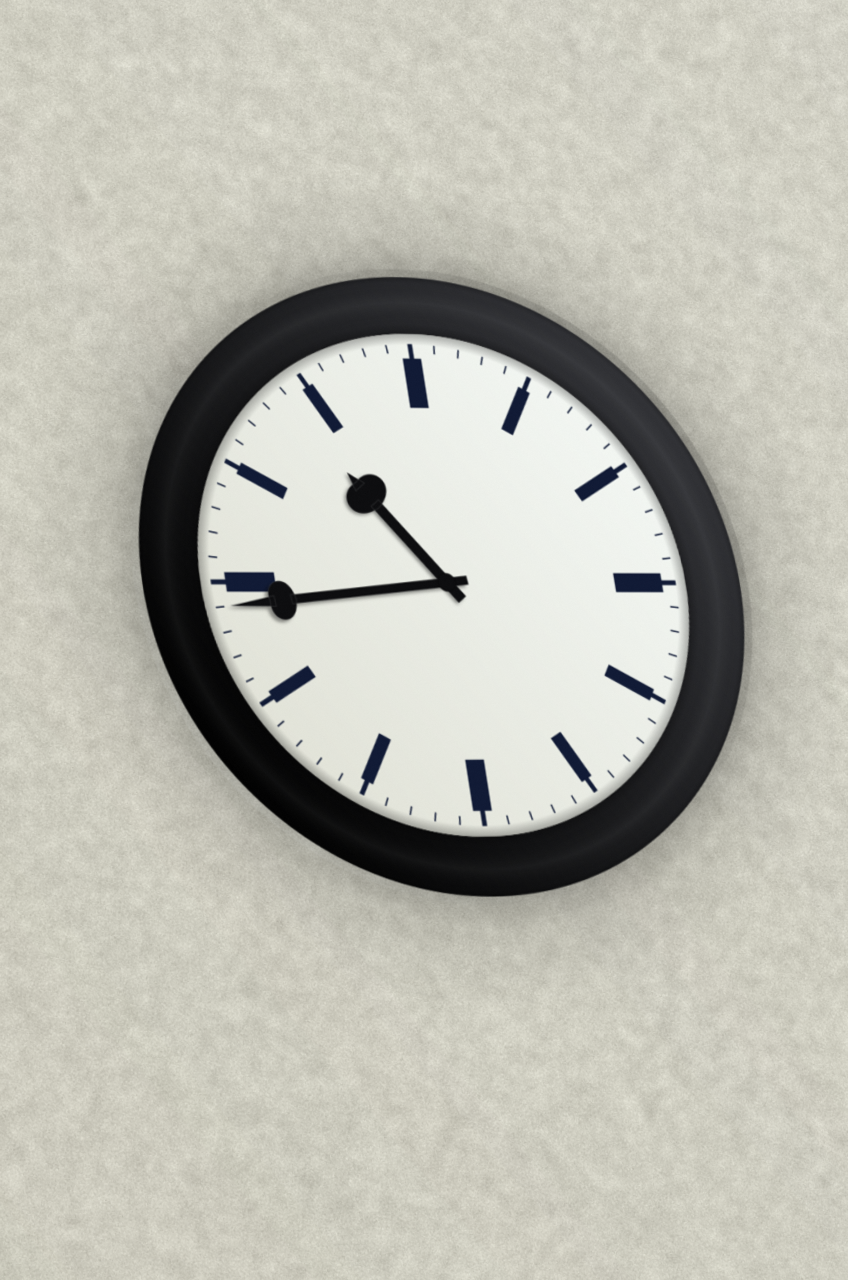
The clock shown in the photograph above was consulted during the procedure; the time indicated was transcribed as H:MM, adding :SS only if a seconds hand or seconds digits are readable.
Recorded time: 10:44
